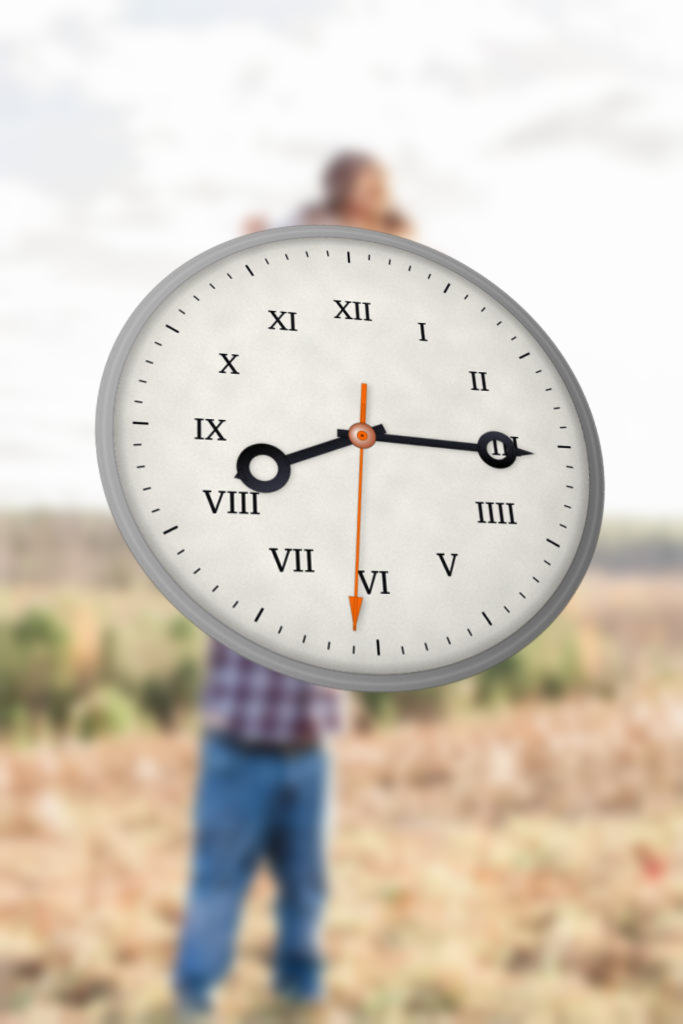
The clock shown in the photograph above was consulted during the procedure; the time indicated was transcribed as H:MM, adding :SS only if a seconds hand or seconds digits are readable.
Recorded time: 8:15:31
